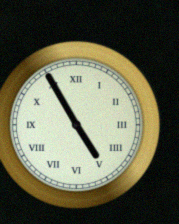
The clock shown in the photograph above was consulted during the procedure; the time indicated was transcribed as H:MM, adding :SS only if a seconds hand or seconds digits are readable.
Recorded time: 4:55
